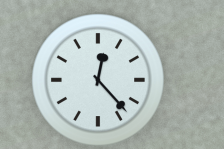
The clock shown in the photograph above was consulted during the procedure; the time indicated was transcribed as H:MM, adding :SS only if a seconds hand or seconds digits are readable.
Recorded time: 12:23
